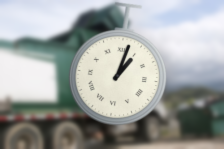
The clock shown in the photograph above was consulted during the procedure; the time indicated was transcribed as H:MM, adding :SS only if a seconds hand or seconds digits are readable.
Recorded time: 1:02
